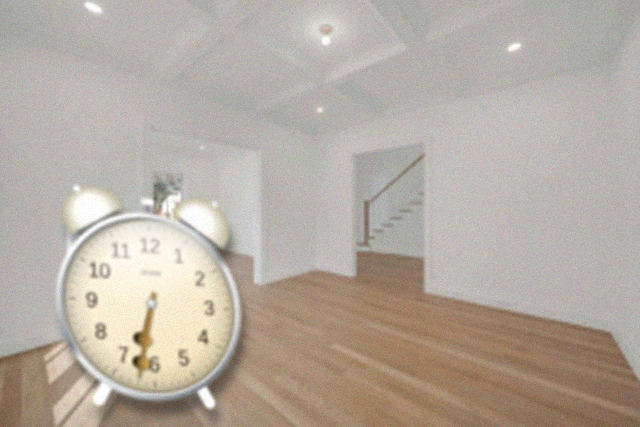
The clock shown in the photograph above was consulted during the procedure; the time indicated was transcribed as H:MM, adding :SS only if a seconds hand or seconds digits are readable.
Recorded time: 6:32
